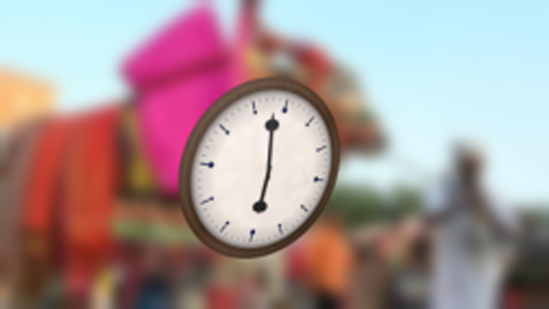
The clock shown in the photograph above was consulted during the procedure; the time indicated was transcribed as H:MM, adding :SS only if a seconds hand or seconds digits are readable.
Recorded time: 5:58
